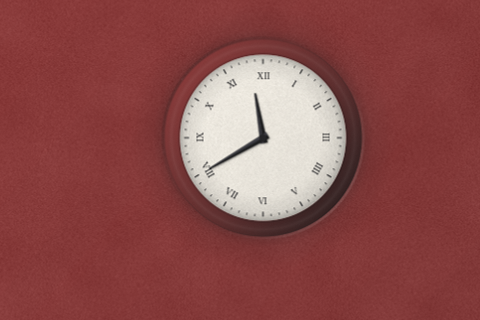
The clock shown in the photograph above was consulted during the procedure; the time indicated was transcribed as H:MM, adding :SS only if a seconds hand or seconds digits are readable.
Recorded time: 11:40
